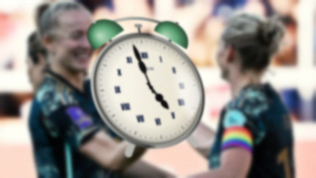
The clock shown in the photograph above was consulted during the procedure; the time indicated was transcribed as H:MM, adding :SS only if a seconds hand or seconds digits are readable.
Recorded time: 4:58
